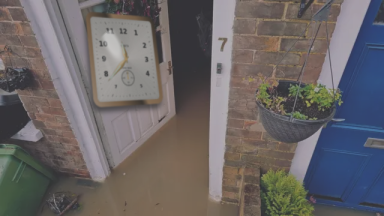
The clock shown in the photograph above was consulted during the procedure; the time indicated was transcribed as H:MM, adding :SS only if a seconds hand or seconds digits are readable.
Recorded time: 11:38
